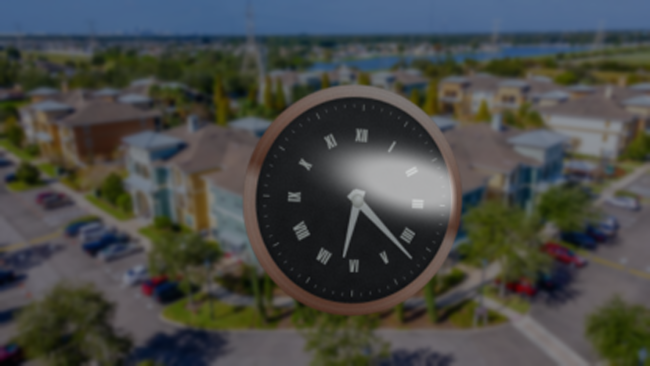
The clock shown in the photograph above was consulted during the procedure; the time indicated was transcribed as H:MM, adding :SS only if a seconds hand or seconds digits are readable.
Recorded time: 6:22
